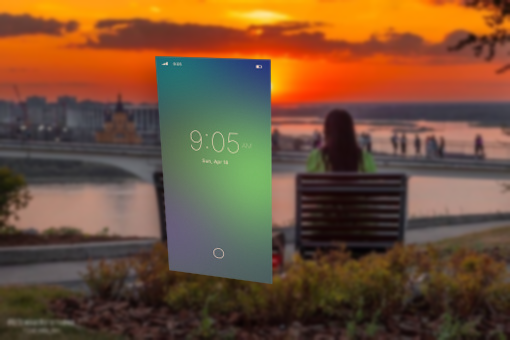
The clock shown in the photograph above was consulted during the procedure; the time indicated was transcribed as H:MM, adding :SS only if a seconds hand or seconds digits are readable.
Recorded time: 9:05
